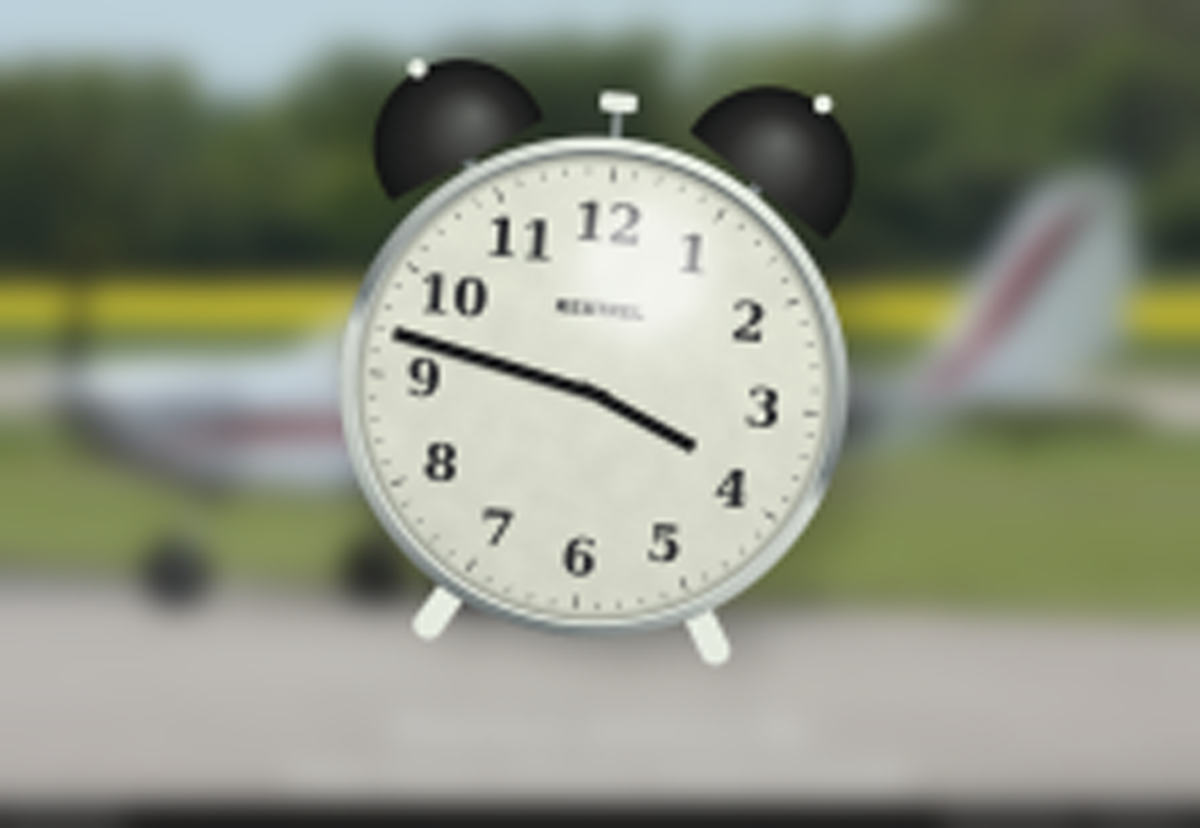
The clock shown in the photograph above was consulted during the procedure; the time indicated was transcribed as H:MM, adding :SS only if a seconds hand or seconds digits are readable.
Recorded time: 3:47
